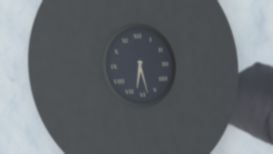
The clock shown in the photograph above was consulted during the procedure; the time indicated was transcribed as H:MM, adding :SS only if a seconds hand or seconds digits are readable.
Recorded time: 6:28
